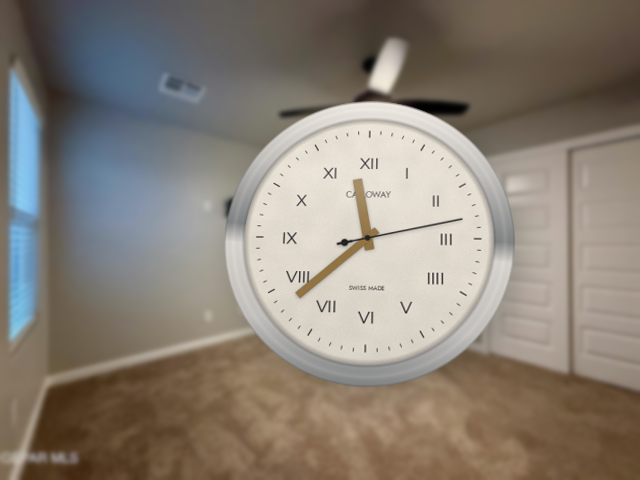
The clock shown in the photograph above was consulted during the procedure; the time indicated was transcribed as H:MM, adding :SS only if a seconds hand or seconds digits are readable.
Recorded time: 11:38:13
